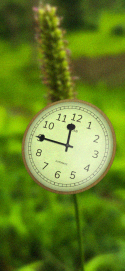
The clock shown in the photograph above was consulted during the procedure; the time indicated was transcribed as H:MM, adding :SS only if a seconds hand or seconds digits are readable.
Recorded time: 11:45
